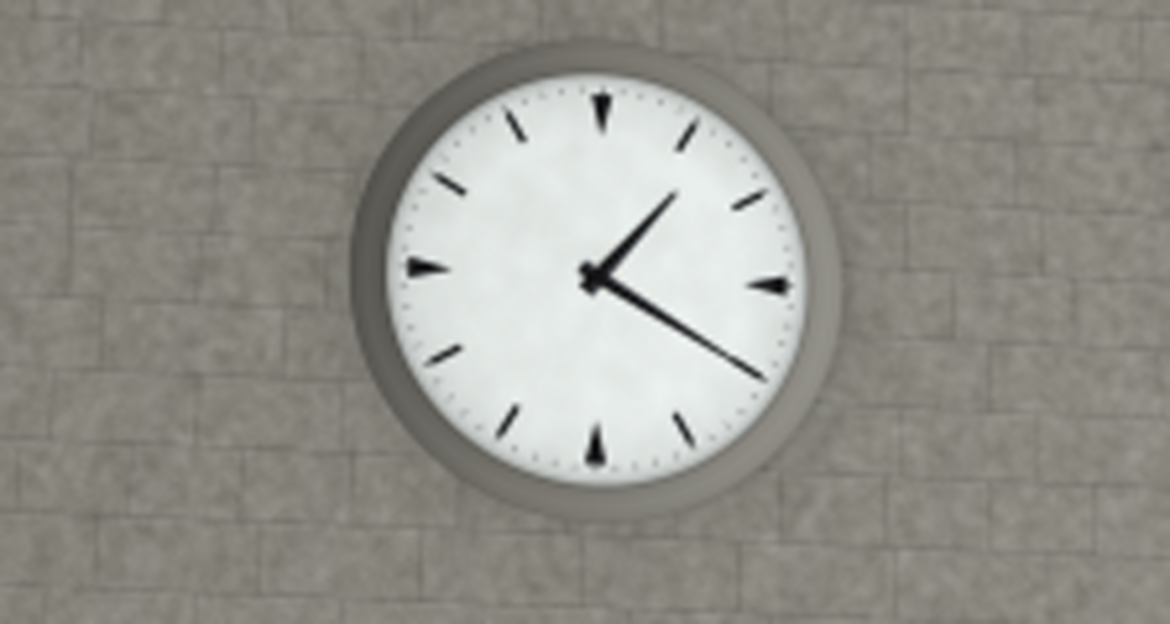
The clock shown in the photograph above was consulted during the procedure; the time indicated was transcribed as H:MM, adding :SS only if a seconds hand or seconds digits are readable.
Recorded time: 1:20
